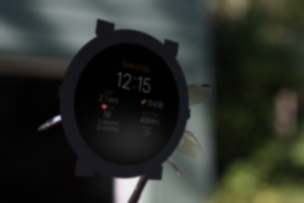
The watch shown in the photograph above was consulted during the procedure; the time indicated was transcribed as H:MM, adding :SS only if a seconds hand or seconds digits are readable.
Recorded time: 12:15
